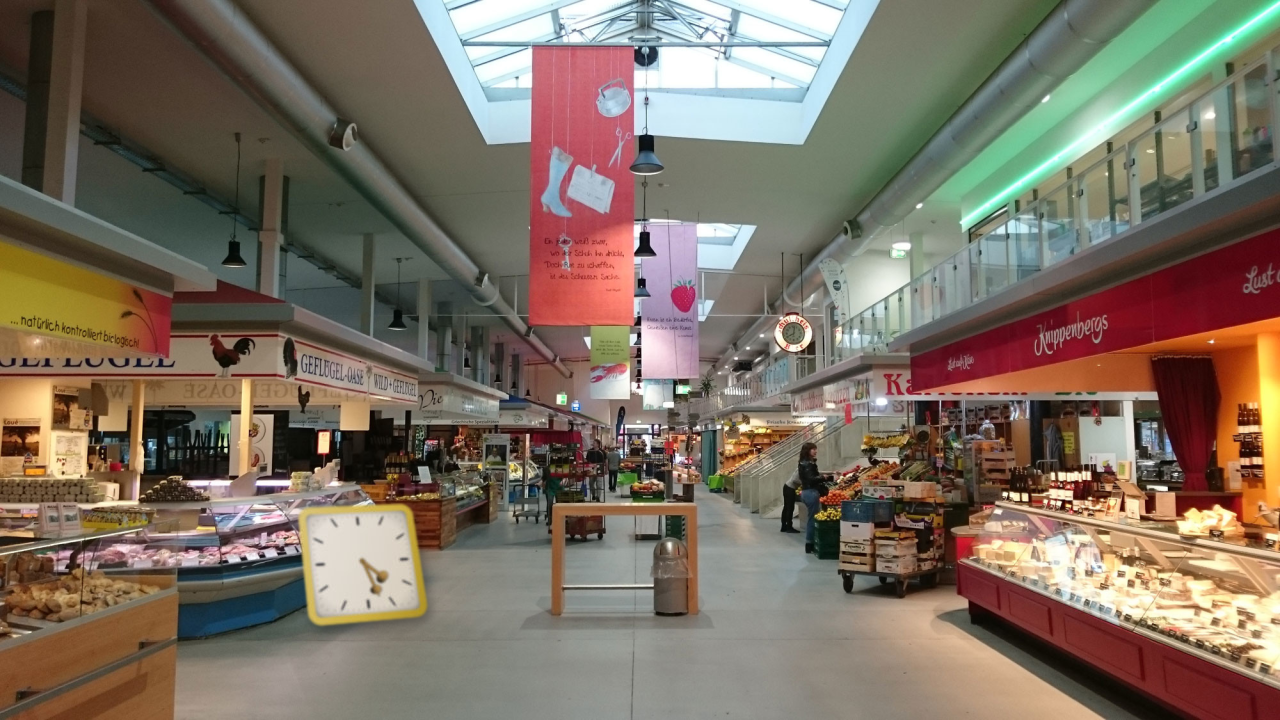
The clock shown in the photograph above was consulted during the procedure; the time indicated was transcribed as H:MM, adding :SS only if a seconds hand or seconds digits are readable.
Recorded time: 4:27
